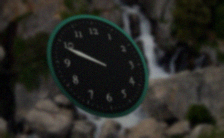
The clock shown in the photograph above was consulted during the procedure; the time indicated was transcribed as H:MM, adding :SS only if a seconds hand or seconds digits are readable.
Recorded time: 9:49
